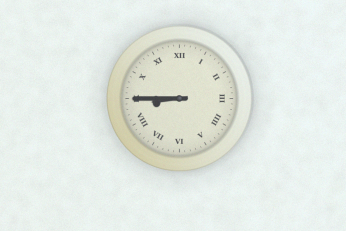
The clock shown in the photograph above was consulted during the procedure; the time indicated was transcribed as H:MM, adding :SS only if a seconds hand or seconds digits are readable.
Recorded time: 8:45
